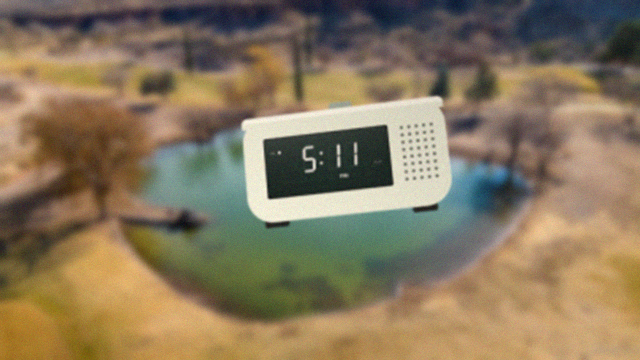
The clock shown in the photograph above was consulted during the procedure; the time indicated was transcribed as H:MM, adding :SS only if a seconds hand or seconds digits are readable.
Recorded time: 5:11
